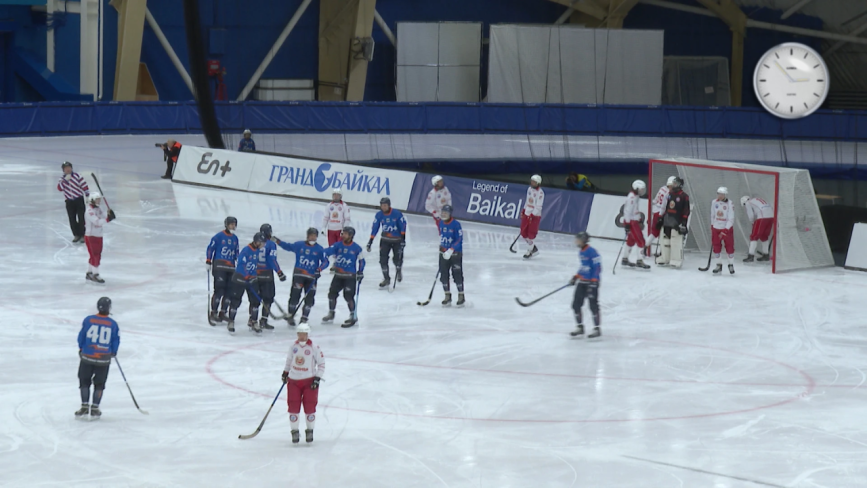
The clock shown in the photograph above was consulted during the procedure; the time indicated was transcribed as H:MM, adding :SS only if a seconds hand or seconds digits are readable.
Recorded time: 2:53
